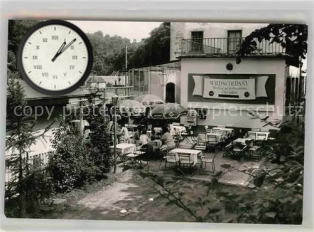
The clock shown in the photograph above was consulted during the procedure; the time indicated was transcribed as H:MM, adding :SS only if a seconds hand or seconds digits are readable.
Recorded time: 1:08
